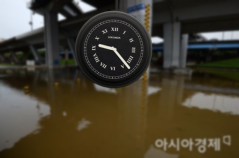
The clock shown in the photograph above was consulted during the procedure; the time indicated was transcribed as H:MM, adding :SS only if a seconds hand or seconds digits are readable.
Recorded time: 9:23
